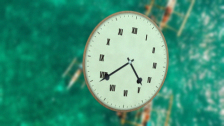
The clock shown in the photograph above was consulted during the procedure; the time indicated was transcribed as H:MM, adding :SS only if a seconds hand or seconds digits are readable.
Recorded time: 4:39
